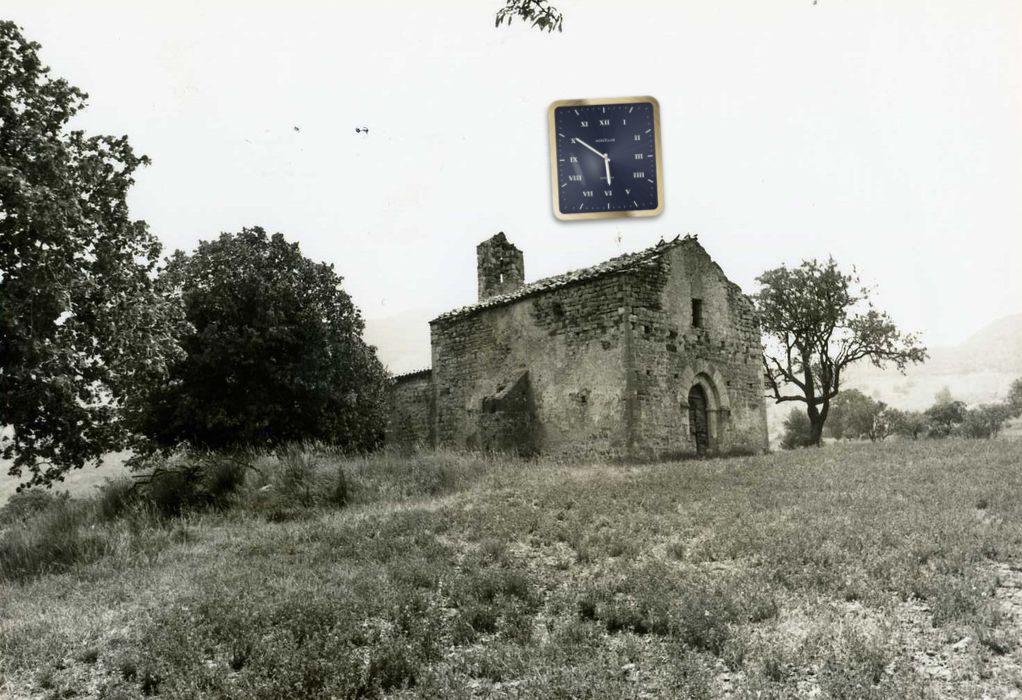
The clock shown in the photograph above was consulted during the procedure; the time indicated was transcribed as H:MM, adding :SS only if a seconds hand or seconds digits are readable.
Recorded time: 5:51
